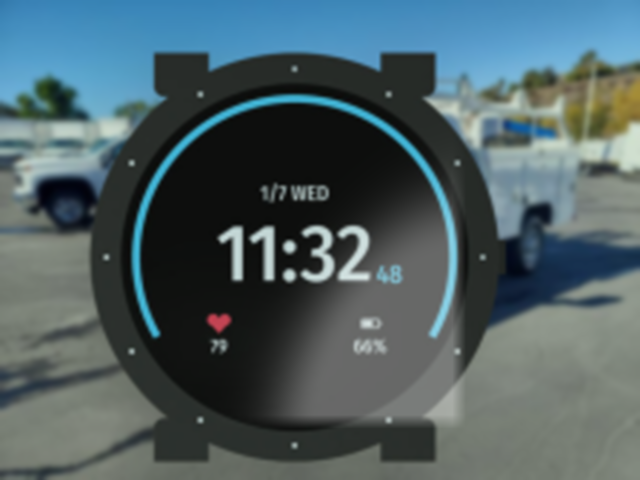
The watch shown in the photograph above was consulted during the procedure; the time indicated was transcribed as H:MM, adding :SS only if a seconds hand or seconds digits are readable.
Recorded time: 11:32:48
